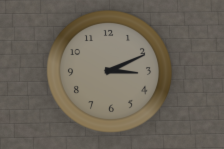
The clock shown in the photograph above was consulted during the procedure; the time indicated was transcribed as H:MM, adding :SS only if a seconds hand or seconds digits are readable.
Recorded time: 3:11
